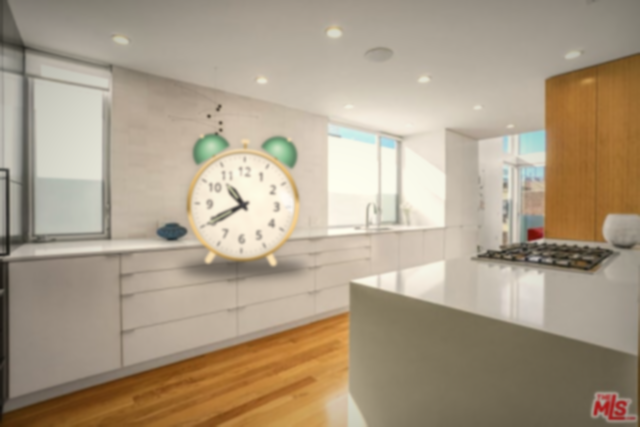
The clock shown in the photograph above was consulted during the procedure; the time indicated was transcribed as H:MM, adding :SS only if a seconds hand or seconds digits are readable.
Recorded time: 10:40
